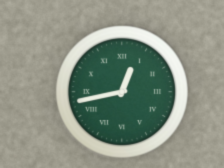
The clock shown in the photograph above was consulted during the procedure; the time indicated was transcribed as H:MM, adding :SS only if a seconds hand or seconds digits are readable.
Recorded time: 12:43
